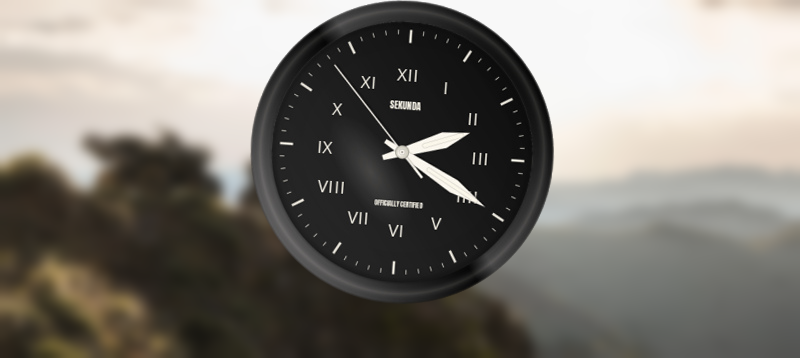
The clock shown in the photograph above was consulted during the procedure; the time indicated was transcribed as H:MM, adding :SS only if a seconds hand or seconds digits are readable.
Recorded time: 2:19:53
